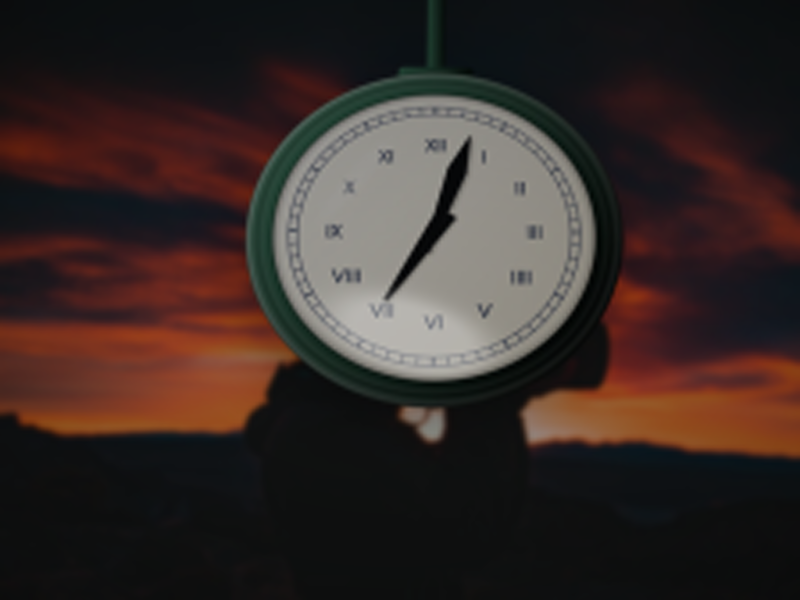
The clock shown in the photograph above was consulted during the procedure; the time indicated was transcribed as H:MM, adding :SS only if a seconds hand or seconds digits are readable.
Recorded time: 7:03
